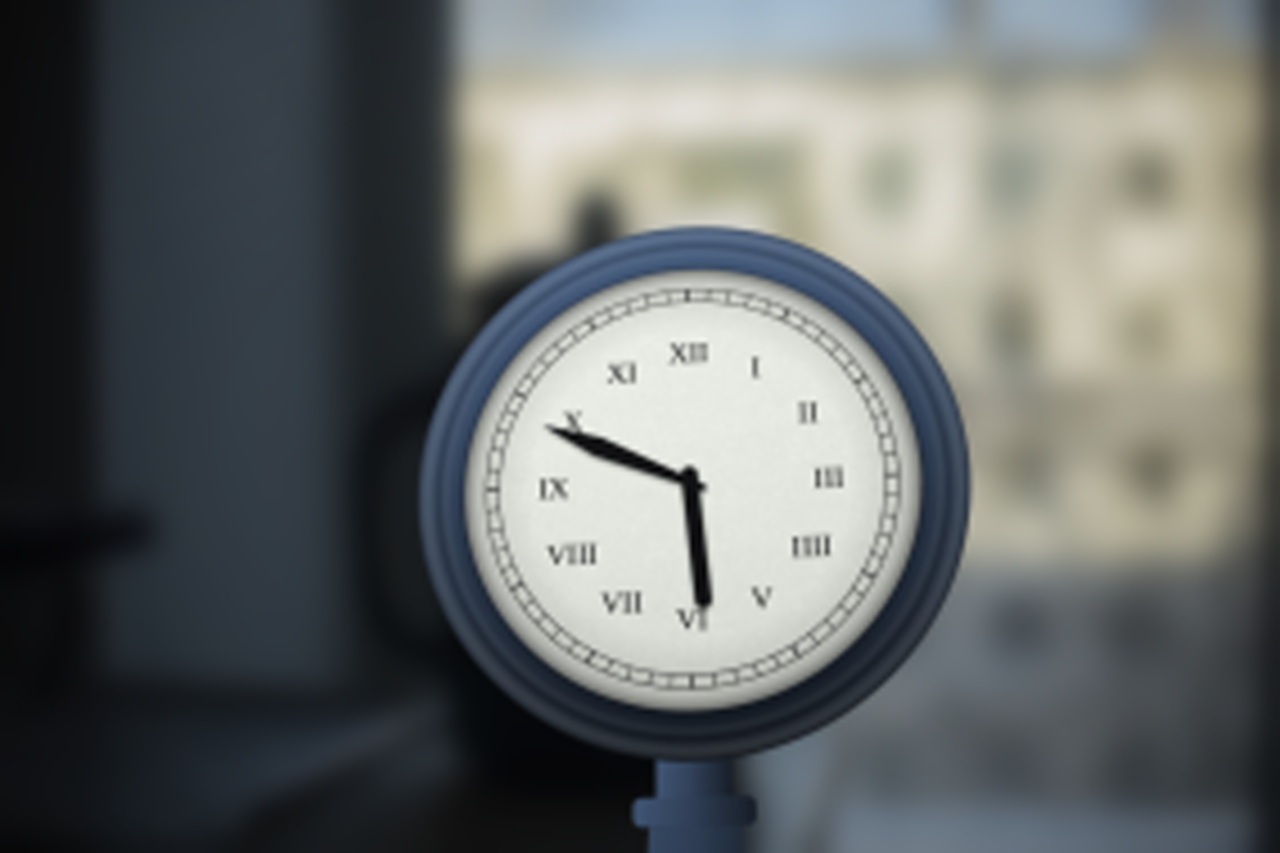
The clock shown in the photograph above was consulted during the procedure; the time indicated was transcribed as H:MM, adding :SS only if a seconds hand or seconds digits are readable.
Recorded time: 5:49
